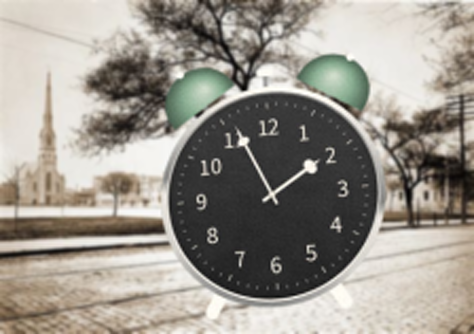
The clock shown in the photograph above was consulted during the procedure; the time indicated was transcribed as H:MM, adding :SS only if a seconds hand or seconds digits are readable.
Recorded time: 1:56
